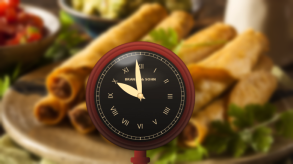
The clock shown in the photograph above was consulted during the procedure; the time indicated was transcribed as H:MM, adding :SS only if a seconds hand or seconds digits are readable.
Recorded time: 9:59
